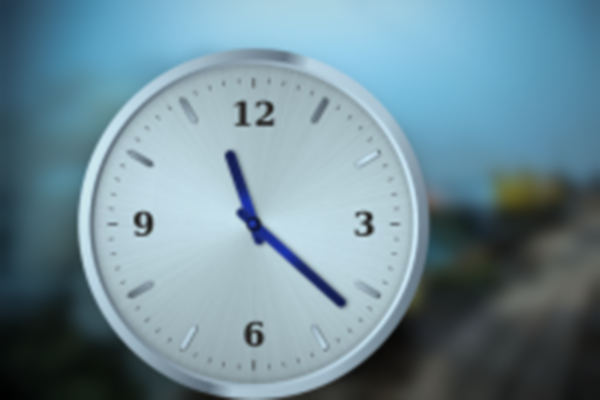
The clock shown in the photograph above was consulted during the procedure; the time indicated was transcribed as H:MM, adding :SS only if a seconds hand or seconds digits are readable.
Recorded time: 11:22
